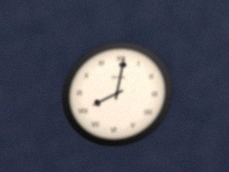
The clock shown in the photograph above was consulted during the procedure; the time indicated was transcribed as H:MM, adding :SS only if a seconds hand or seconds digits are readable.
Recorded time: 8:01
